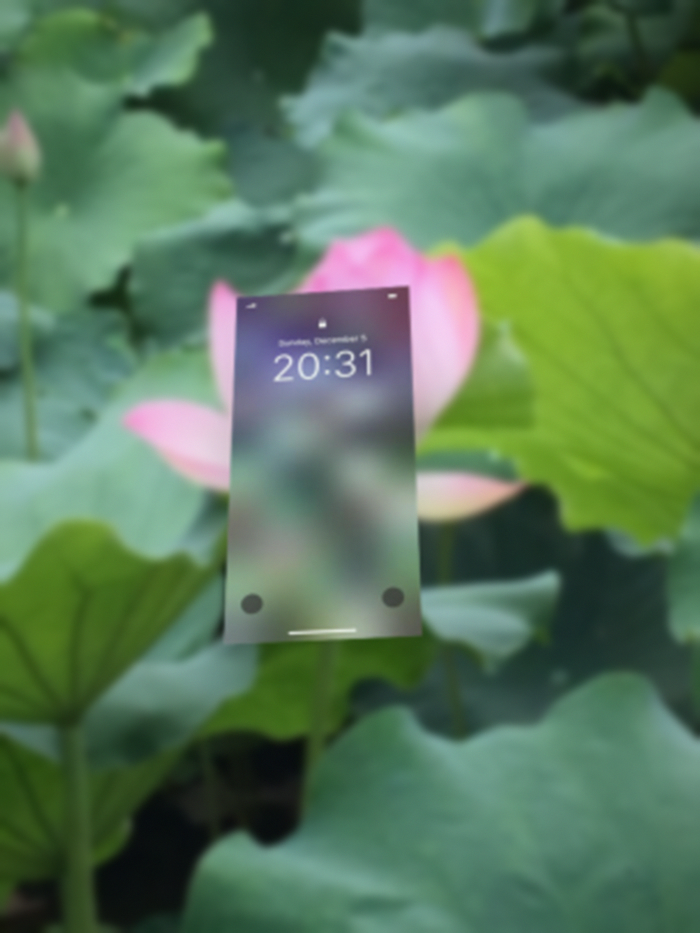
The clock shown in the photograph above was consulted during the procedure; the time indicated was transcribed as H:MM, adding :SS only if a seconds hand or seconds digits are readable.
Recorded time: 20:31
